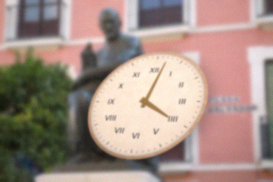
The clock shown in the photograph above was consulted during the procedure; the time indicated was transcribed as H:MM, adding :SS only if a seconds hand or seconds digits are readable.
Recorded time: 4:02
